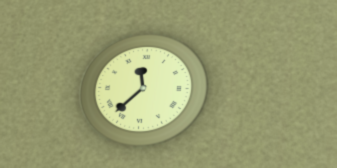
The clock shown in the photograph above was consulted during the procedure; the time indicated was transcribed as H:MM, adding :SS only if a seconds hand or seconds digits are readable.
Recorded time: 11:37
